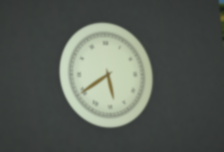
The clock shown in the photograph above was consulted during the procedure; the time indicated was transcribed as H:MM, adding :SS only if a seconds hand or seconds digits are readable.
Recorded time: 5:40
